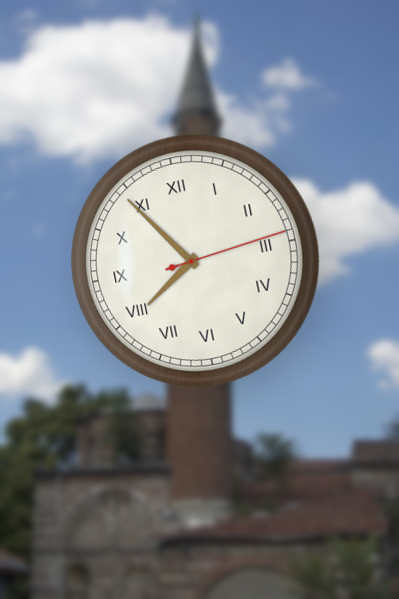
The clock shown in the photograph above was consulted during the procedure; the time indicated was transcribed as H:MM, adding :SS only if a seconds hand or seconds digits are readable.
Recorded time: 7:54:14
